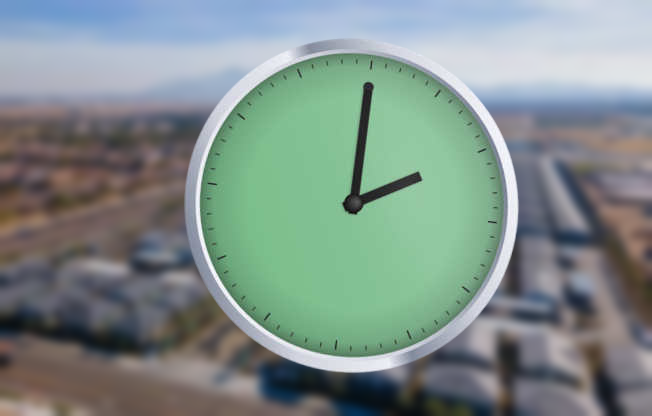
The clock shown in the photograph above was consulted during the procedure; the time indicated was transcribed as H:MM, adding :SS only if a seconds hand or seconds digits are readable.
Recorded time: 2:00
